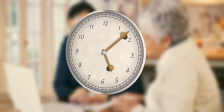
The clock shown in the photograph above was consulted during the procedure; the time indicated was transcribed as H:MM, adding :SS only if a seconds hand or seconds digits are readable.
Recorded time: 5:08
